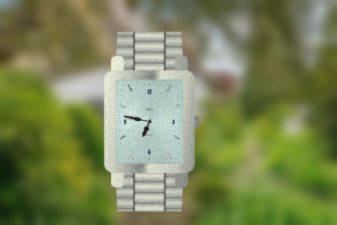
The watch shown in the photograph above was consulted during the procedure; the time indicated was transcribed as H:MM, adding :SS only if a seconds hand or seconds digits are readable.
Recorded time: 6:47
